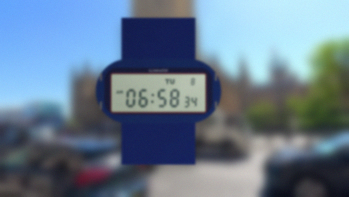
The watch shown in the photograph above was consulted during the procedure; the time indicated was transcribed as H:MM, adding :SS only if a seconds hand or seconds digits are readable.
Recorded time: 6:58:34
